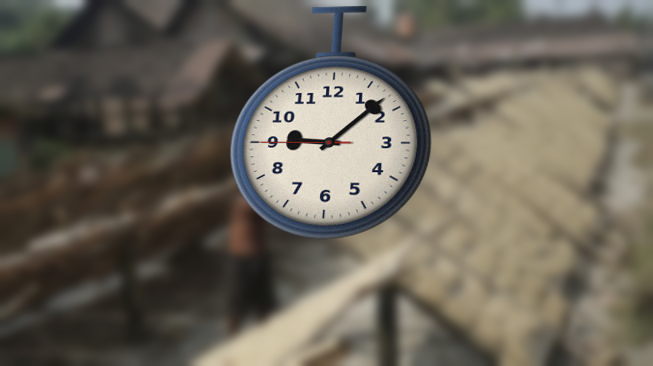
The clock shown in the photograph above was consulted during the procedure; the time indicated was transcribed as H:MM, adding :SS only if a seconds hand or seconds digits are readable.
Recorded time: 9:07:45
